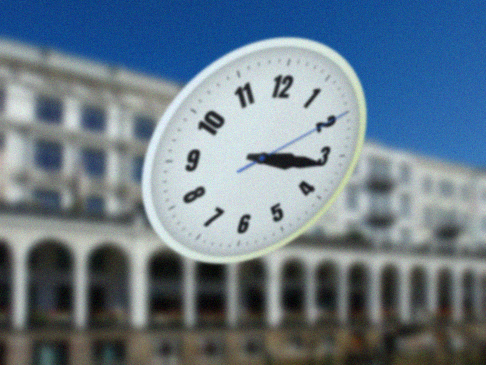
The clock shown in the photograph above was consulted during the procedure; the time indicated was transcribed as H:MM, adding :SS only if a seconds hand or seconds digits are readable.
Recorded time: 3:16:10
